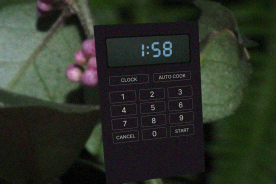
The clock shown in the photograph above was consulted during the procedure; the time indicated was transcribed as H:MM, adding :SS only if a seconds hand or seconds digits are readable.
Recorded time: 1:58
